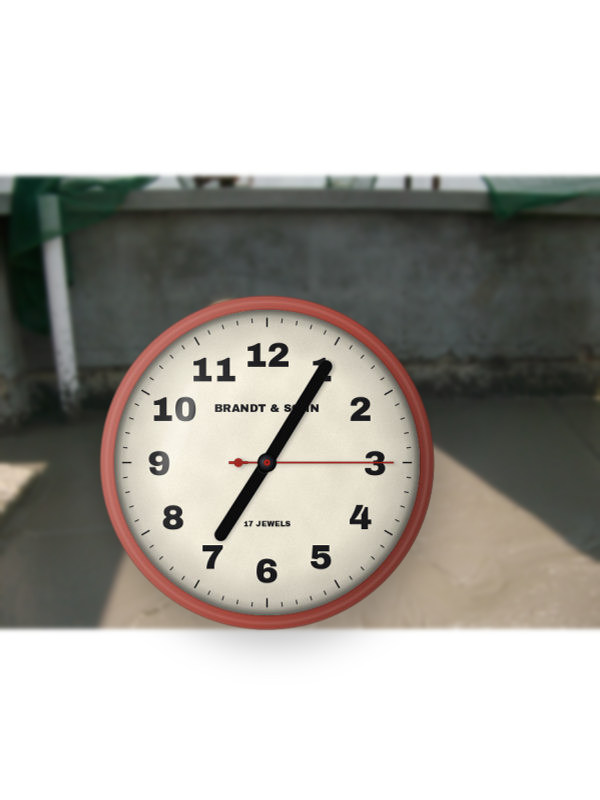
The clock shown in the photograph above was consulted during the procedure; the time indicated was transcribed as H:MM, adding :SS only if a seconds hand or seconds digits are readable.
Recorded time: 7:05:15
